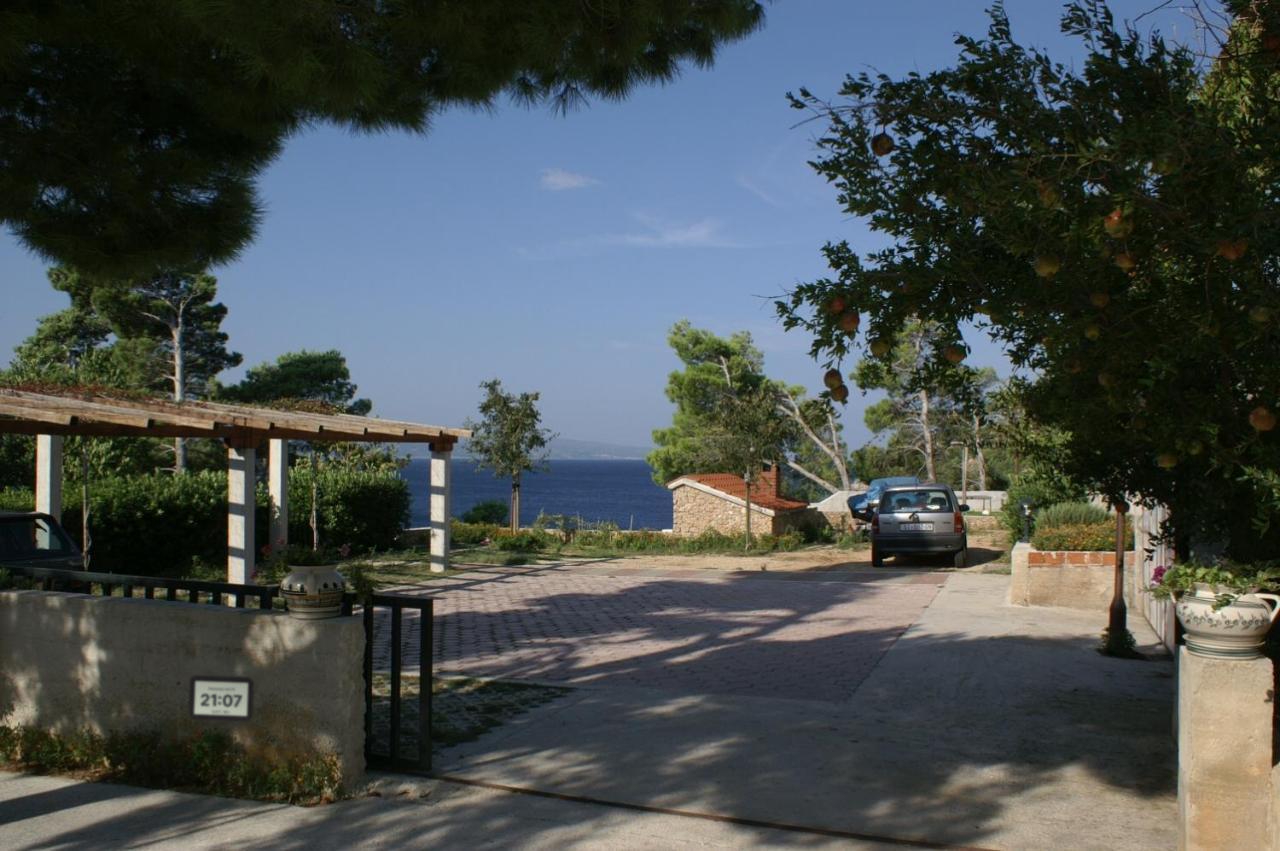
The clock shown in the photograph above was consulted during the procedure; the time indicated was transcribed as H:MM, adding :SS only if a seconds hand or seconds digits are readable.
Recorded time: 21:07
